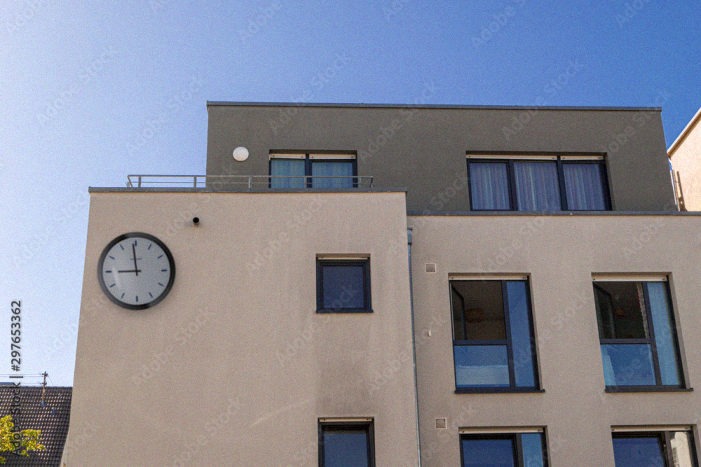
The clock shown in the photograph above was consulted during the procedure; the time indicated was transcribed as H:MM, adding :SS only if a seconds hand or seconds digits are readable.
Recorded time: 8:59
